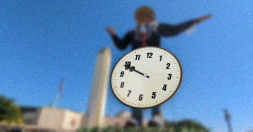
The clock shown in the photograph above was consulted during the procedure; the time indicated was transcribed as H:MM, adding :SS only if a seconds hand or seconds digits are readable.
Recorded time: 9:49
